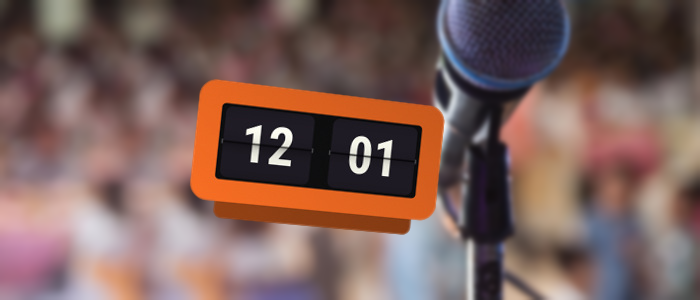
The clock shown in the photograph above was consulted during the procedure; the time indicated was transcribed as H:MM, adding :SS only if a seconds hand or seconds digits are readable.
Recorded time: 12:01
